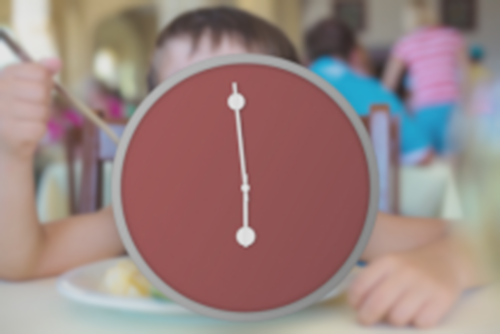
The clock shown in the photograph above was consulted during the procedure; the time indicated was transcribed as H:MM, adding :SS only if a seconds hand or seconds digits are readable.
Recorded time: 5:59
